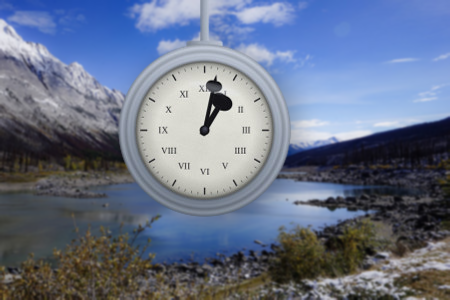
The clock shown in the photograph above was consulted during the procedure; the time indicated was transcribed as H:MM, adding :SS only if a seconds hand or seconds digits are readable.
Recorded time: 1:02
